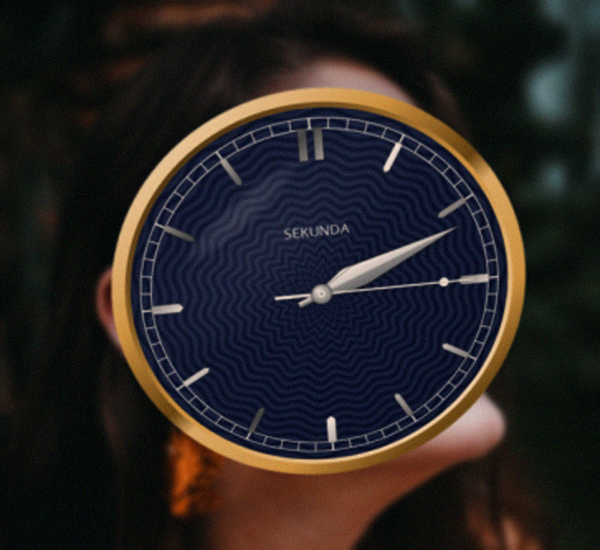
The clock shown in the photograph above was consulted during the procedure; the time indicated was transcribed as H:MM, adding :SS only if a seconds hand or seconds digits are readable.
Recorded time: 2:11:15
